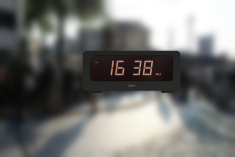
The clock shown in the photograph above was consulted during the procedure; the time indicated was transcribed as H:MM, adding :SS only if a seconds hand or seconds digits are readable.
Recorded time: 16:38
